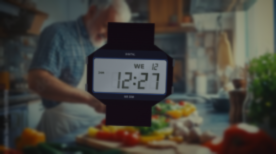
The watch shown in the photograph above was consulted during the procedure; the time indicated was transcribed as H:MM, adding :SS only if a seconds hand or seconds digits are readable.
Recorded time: 12:27
